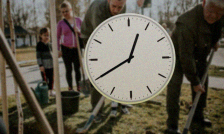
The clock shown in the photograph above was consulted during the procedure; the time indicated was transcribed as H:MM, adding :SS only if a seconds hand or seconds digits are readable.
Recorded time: 12:40
